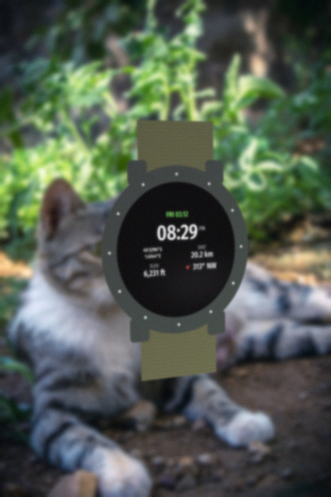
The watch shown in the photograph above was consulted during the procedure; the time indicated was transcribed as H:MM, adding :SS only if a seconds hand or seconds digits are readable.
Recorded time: 8:29
